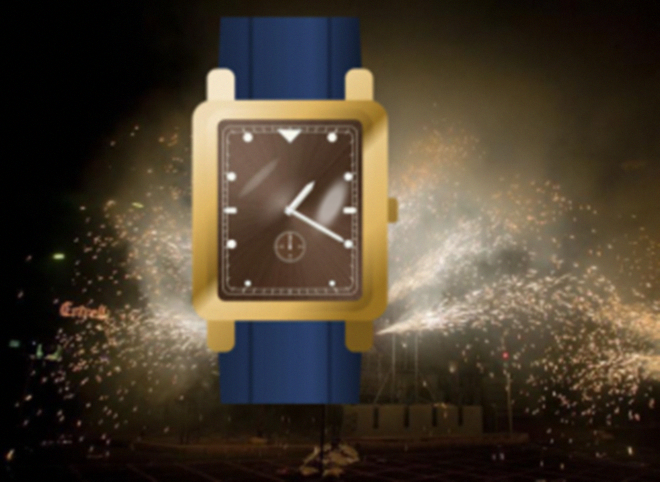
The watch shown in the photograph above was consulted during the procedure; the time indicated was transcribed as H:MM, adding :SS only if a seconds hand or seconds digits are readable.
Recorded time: 1:20
